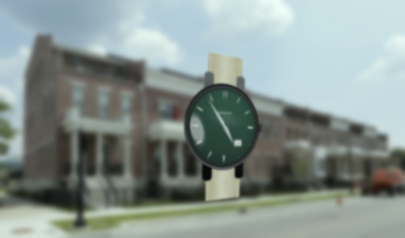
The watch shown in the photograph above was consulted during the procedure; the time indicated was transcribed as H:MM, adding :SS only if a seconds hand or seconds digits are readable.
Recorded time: 4:54
